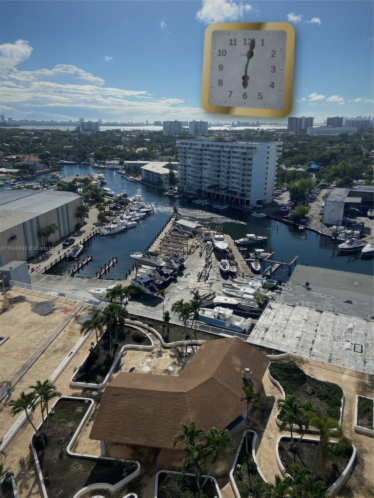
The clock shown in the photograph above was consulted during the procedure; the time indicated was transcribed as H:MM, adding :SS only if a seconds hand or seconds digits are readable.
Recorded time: 6:02
